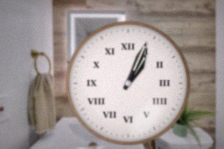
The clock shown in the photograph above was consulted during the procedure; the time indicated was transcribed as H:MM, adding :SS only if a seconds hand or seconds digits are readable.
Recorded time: 1:04
